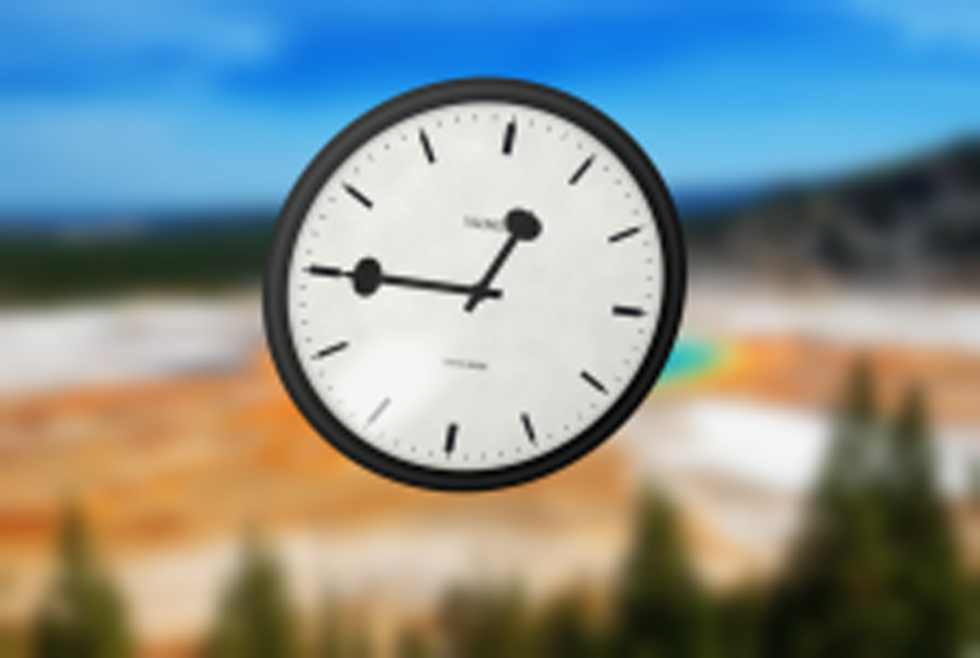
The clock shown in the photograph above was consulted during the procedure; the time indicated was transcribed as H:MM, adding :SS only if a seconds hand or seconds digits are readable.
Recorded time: 12:45
